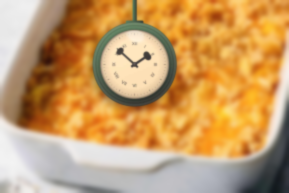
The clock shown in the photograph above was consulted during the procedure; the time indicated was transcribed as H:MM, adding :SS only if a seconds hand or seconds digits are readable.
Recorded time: 1:52
